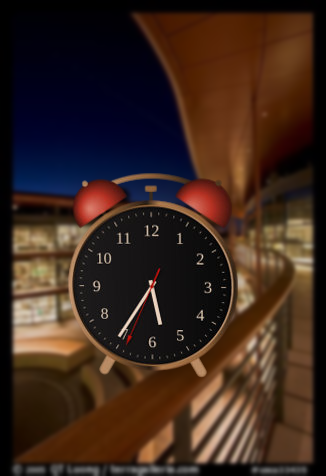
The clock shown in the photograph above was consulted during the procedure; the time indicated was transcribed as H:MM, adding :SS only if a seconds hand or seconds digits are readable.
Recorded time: 5:35:34
